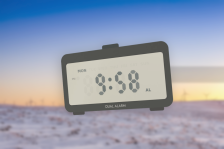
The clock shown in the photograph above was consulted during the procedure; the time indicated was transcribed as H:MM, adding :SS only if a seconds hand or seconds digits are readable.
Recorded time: 9:58
